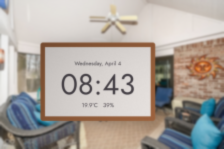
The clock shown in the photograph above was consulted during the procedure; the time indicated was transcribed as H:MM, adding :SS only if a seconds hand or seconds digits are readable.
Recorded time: 8:43
